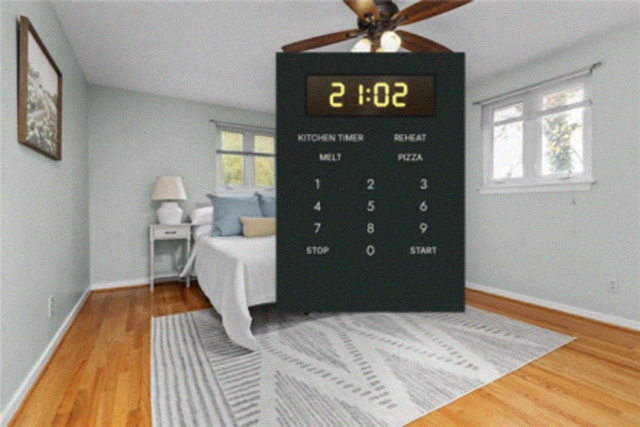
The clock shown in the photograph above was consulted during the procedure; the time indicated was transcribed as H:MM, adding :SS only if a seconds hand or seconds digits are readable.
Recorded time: 21:02
